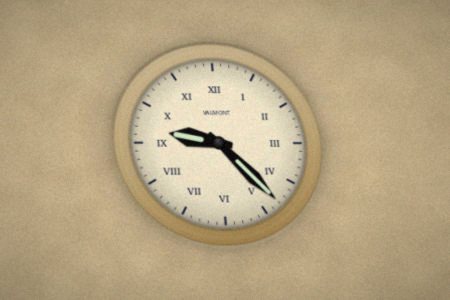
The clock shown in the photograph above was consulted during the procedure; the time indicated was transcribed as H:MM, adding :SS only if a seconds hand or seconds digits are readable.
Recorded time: 9:23
